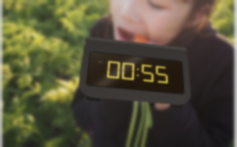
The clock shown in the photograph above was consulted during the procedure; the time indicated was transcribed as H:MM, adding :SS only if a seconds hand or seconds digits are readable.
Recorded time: 0:55
